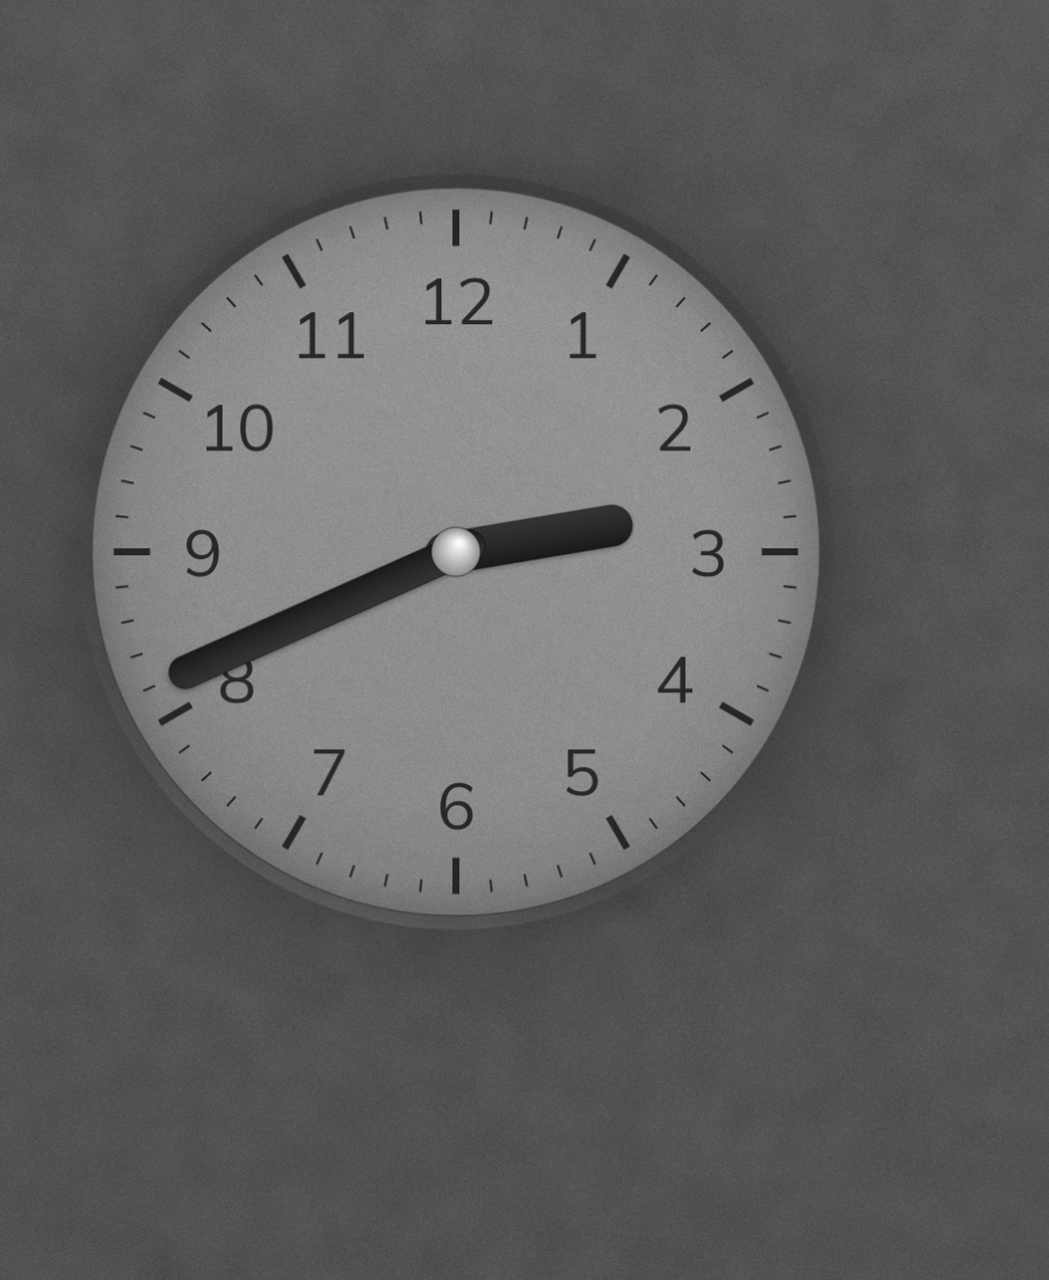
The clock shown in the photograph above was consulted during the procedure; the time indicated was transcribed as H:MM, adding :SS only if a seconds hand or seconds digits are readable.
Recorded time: 2:41
